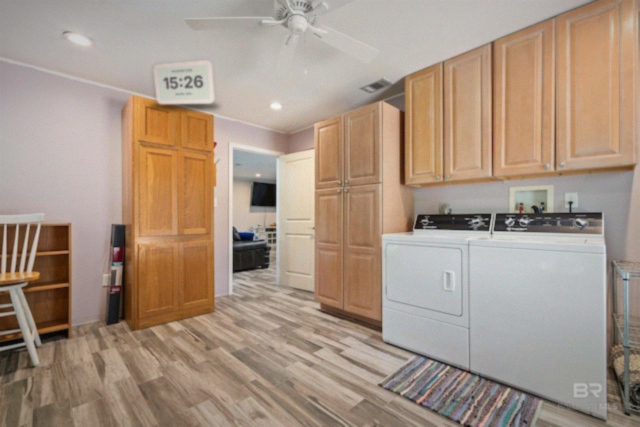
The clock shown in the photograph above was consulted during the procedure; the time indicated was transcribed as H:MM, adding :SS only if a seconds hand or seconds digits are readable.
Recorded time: 15:26
